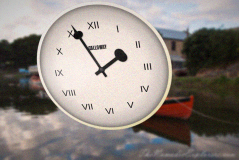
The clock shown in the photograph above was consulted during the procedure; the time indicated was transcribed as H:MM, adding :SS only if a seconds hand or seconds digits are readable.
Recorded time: 1:56
